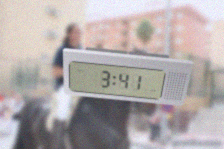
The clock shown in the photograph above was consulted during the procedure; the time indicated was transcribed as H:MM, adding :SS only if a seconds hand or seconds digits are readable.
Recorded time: 3:41
